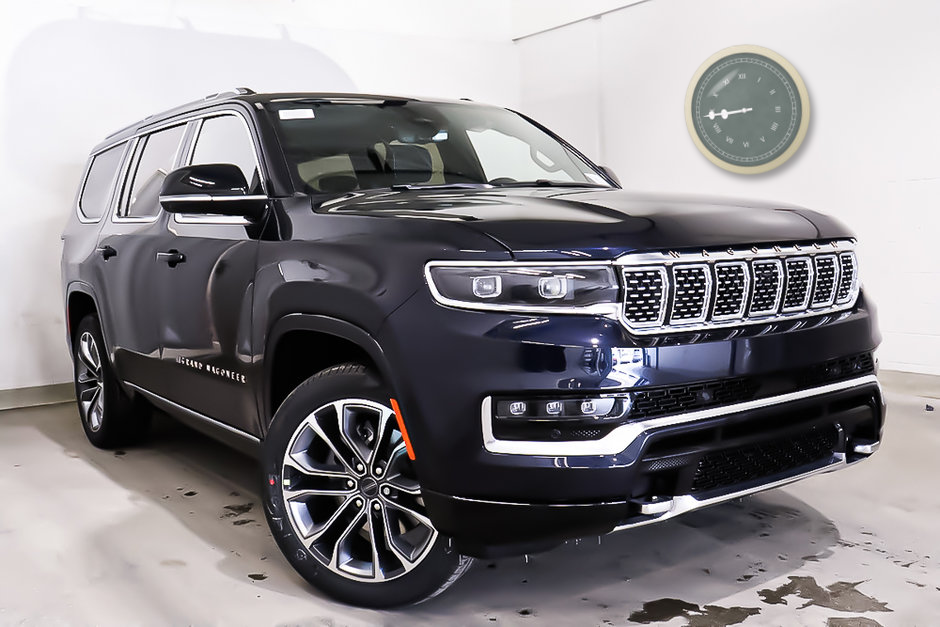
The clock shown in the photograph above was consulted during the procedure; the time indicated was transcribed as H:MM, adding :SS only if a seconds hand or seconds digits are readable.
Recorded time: 8:44
